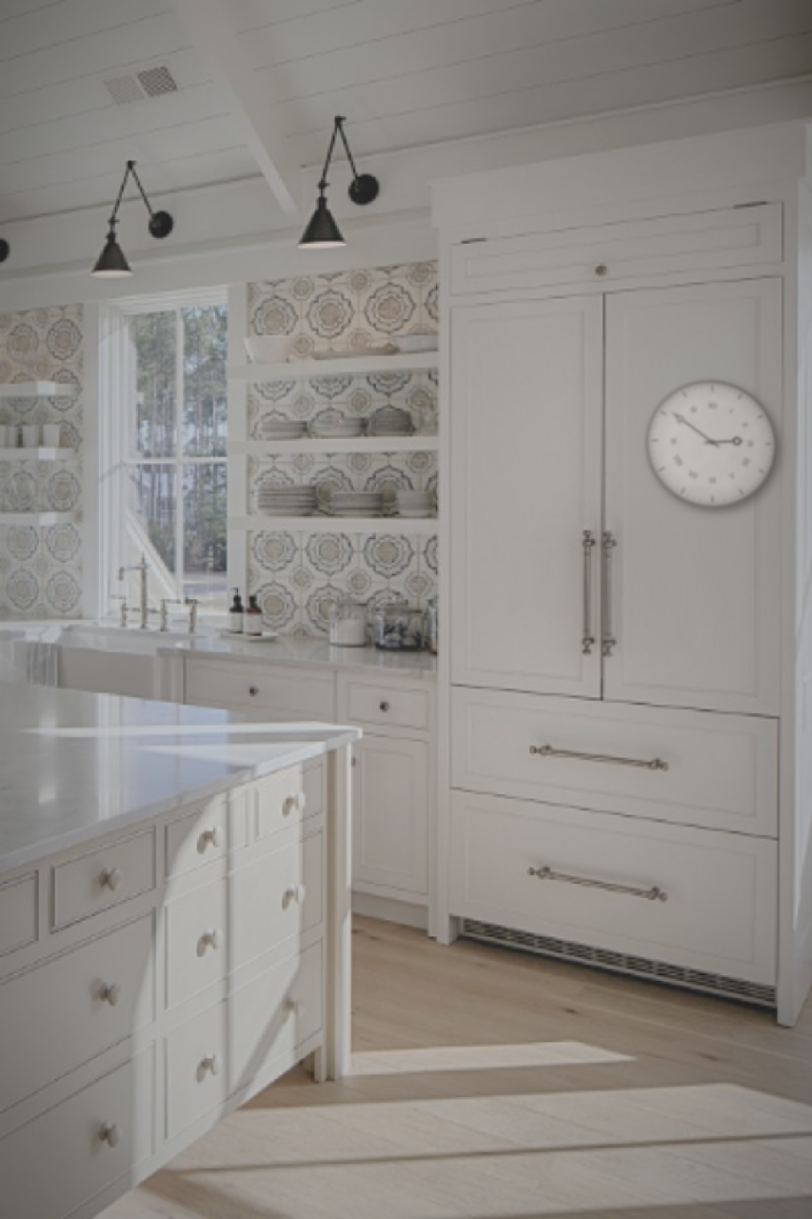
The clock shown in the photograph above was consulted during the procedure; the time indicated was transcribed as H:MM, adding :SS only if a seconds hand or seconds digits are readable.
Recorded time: 2:51
